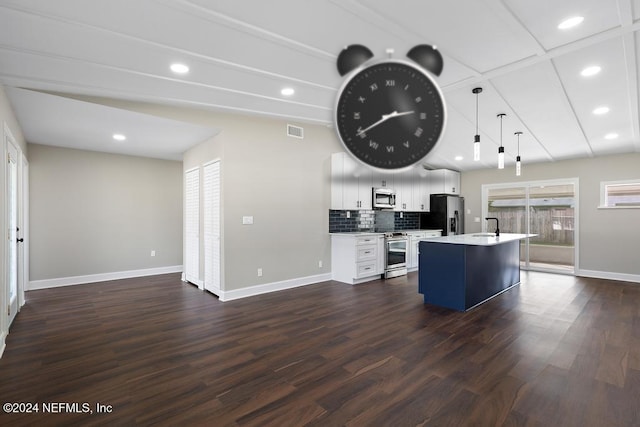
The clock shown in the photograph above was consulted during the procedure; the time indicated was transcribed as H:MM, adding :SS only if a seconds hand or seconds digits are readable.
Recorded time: 2:40
